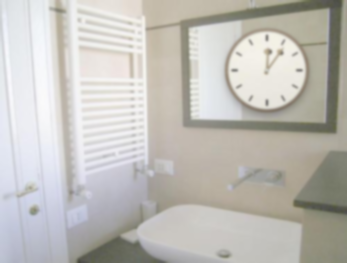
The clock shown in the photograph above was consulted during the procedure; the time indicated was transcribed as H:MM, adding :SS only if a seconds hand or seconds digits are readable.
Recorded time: 12:06
